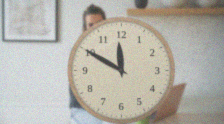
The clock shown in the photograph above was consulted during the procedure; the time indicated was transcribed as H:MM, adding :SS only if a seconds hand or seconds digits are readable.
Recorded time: 11:50
